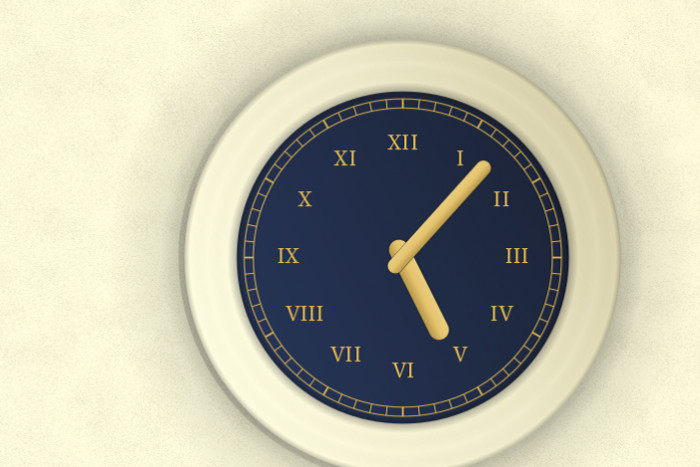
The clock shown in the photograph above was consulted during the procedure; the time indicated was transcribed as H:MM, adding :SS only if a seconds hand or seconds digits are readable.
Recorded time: 5:07
